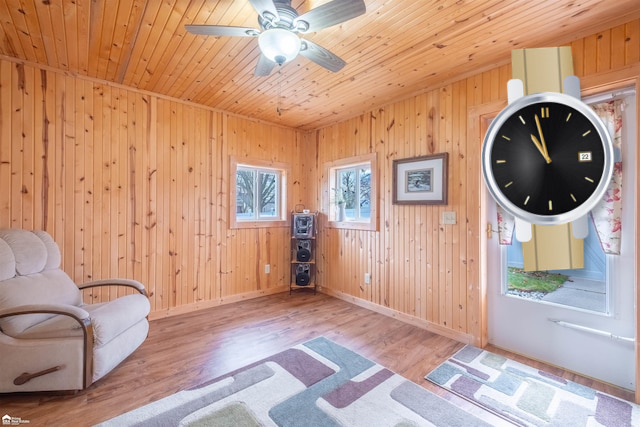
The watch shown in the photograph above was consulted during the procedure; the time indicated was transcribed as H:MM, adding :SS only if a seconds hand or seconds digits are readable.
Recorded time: 10:58
